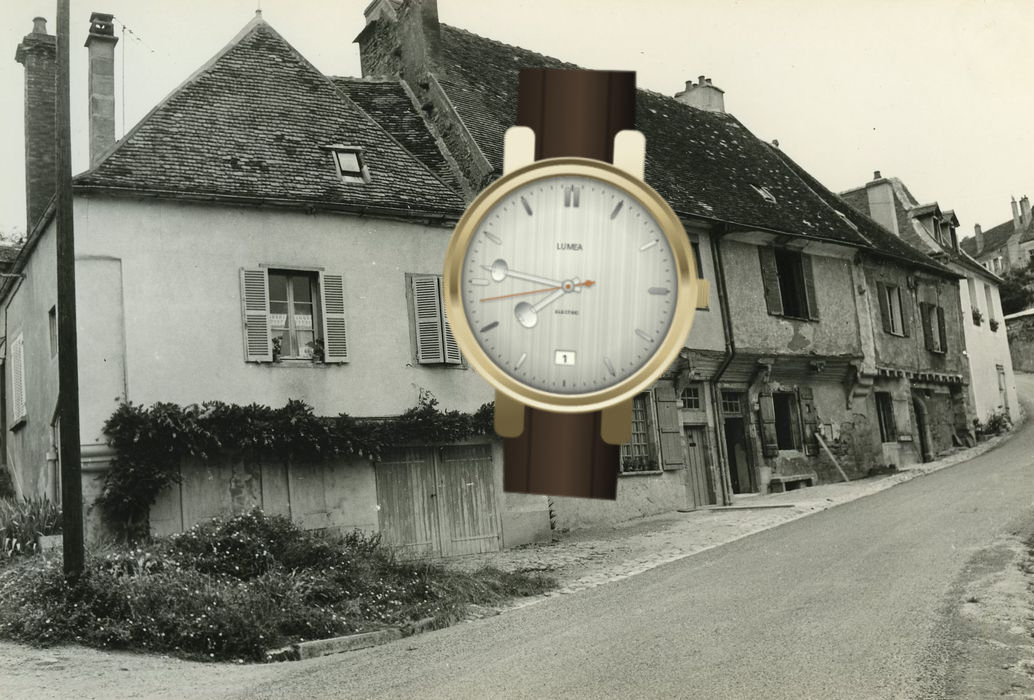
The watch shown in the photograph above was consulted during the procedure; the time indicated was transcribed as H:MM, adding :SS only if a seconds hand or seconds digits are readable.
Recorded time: 7:46:43
